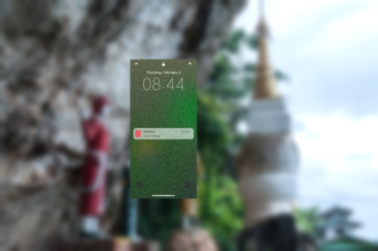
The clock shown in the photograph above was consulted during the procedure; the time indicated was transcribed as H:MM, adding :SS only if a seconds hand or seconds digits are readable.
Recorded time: 8:44
